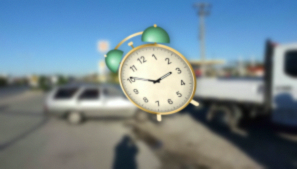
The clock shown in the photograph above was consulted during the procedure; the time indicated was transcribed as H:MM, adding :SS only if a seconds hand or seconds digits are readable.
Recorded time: 2:51
